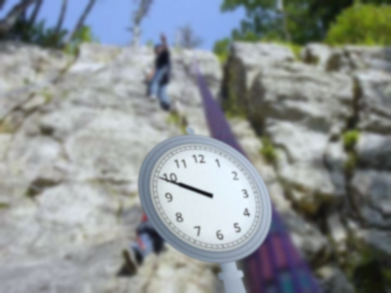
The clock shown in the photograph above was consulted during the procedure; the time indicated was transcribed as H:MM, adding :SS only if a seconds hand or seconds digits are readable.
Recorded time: 9:49
